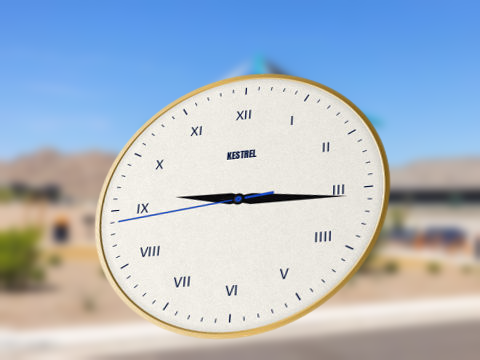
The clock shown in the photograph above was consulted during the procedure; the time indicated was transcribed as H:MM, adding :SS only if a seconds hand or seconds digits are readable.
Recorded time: 9:15:44
